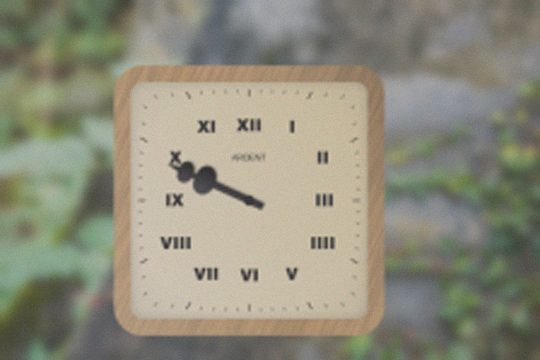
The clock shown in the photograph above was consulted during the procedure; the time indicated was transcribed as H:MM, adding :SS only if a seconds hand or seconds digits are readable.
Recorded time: 9:49
